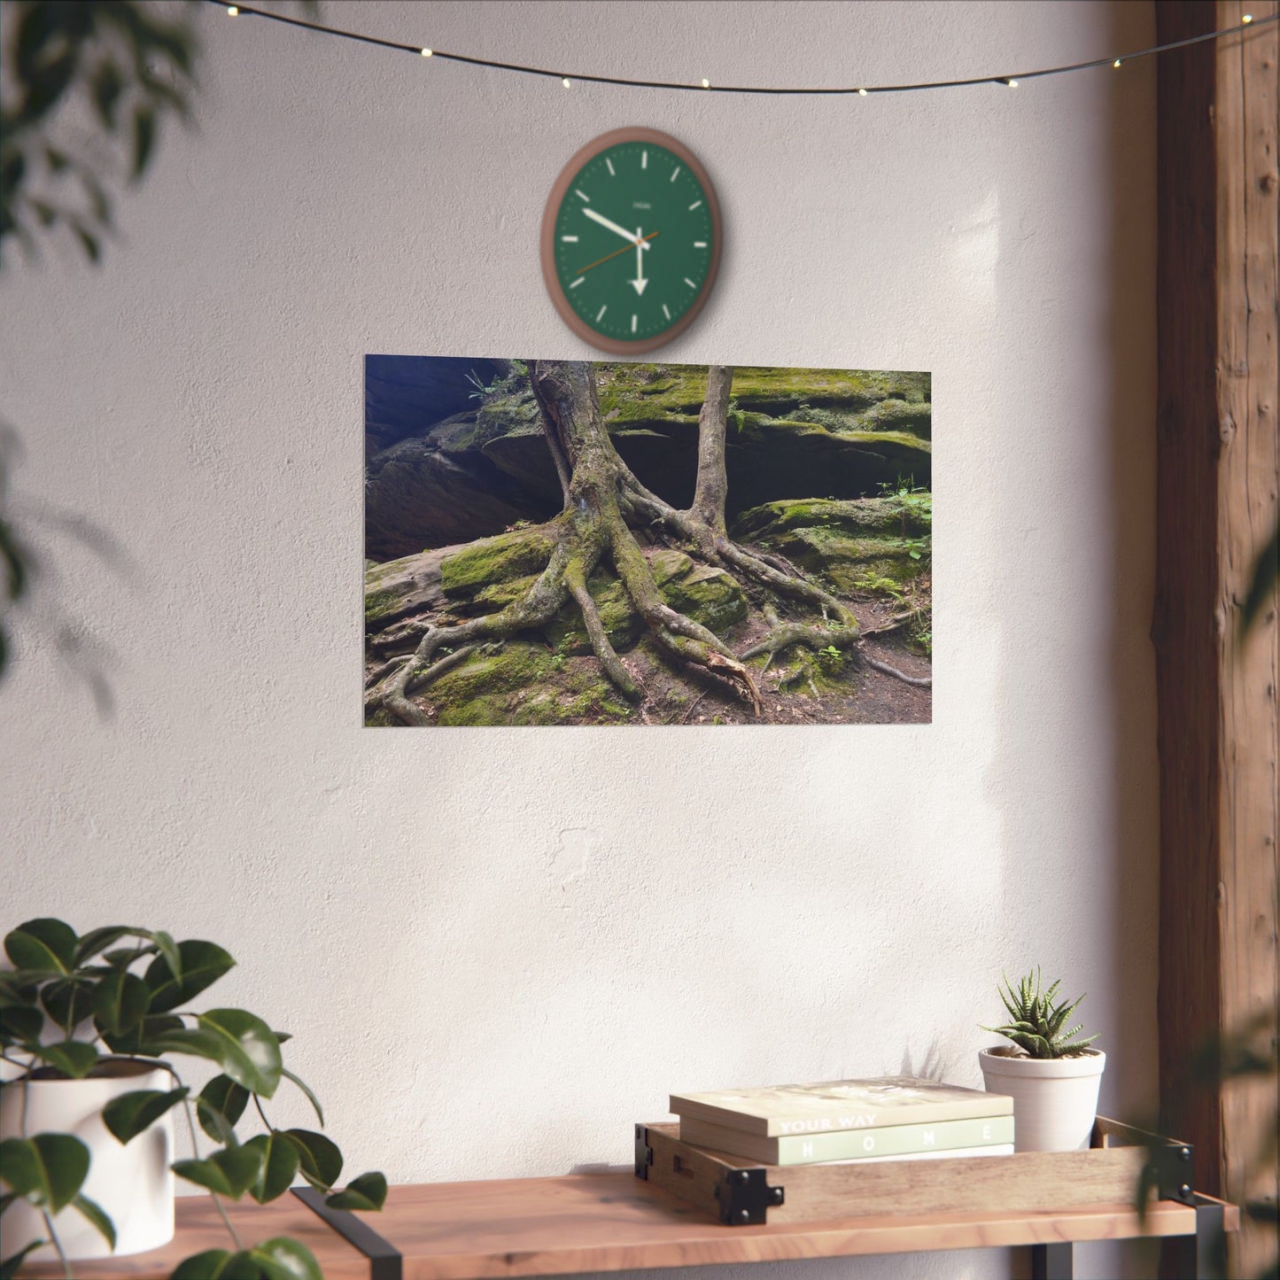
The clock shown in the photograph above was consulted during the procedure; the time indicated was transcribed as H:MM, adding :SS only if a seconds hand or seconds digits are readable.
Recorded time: 5:48:41
